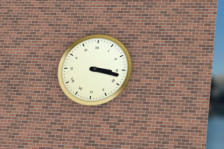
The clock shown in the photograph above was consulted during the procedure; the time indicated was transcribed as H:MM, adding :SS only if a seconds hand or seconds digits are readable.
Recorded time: 3:17
